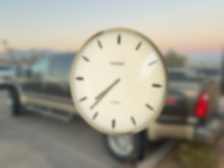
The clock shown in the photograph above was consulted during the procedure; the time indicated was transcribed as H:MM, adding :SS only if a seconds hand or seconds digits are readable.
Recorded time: 7:37
